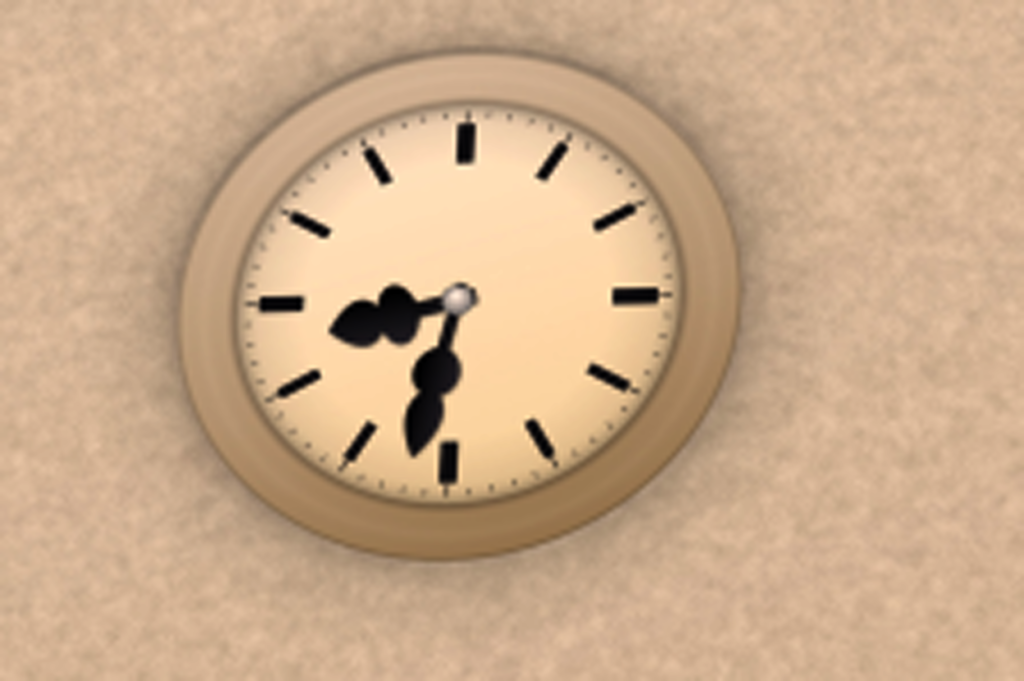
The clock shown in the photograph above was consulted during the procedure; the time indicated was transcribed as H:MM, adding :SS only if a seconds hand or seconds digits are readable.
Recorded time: 8:32
